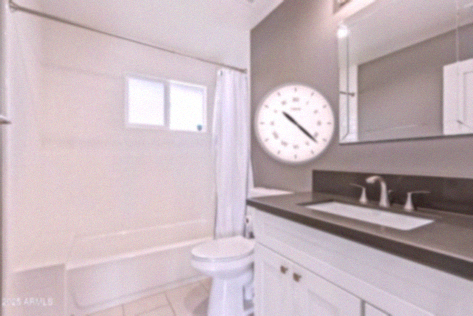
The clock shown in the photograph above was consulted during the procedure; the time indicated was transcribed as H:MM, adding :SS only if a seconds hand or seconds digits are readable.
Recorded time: 10:22
